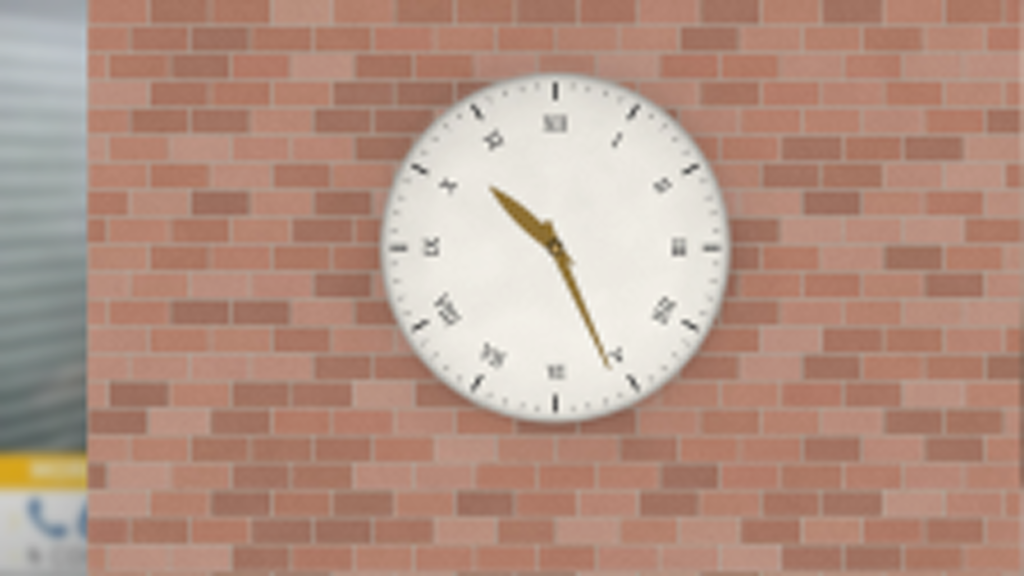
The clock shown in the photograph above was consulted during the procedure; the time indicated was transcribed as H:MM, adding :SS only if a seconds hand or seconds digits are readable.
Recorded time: 10:26
